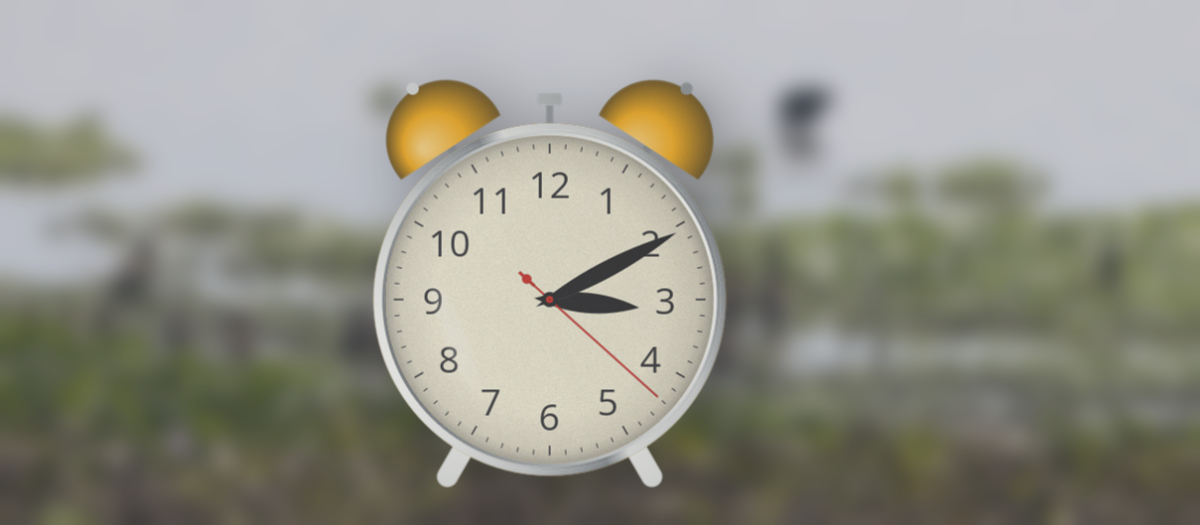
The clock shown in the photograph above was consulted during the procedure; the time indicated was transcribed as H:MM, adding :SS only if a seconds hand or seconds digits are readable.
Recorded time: 3:10:22
